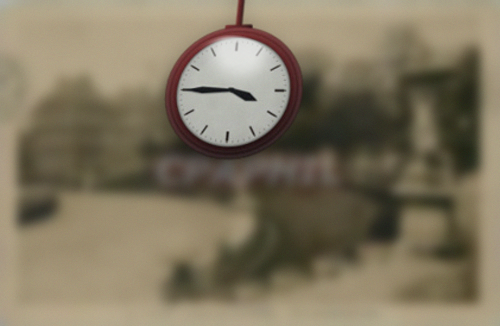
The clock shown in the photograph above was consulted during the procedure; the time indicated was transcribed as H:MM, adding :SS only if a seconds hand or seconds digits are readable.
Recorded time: 3:45
